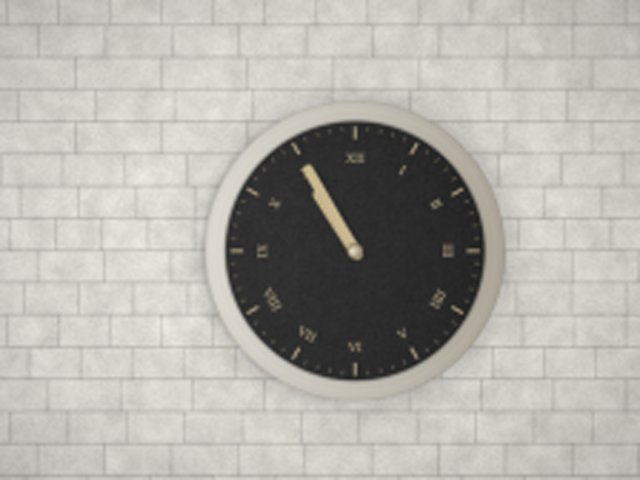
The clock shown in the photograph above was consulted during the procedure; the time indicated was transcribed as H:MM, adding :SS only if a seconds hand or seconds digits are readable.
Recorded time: 10:55
